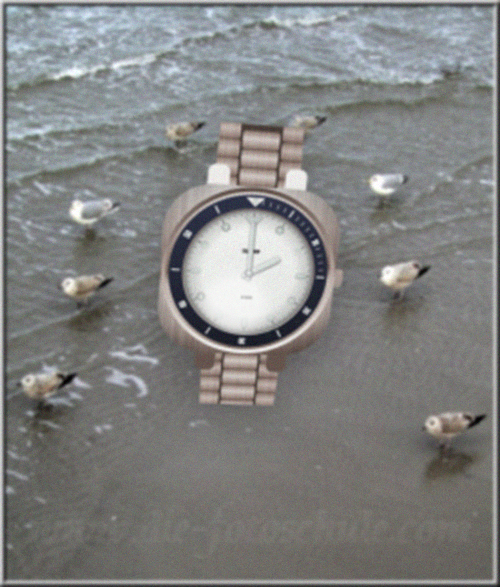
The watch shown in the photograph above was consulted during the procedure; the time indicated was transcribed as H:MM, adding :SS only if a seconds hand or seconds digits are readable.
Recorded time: 2:00
